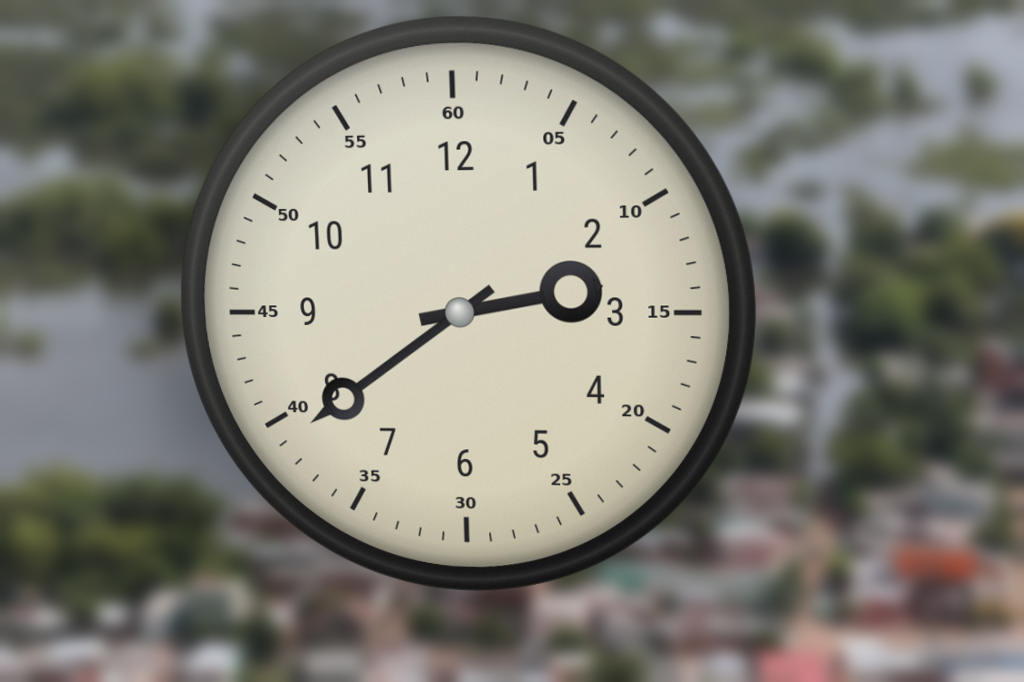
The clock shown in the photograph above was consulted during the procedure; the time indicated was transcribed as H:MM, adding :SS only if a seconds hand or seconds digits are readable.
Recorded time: 2:39
